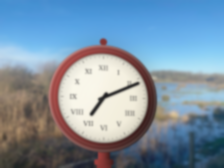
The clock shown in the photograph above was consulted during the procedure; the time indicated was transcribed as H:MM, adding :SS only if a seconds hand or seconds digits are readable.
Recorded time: 7:11
